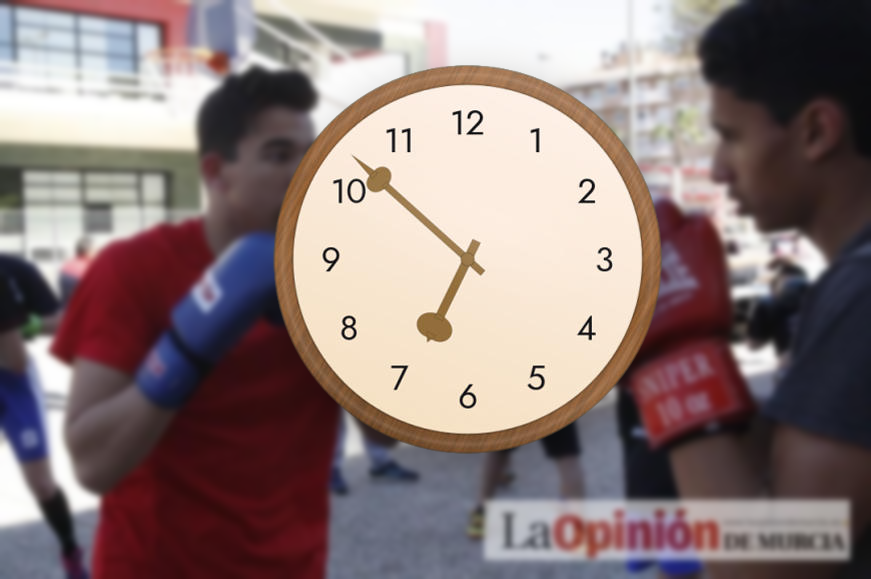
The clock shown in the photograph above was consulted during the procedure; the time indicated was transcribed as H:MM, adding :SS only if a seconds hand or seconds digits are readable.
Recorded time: 6:52
